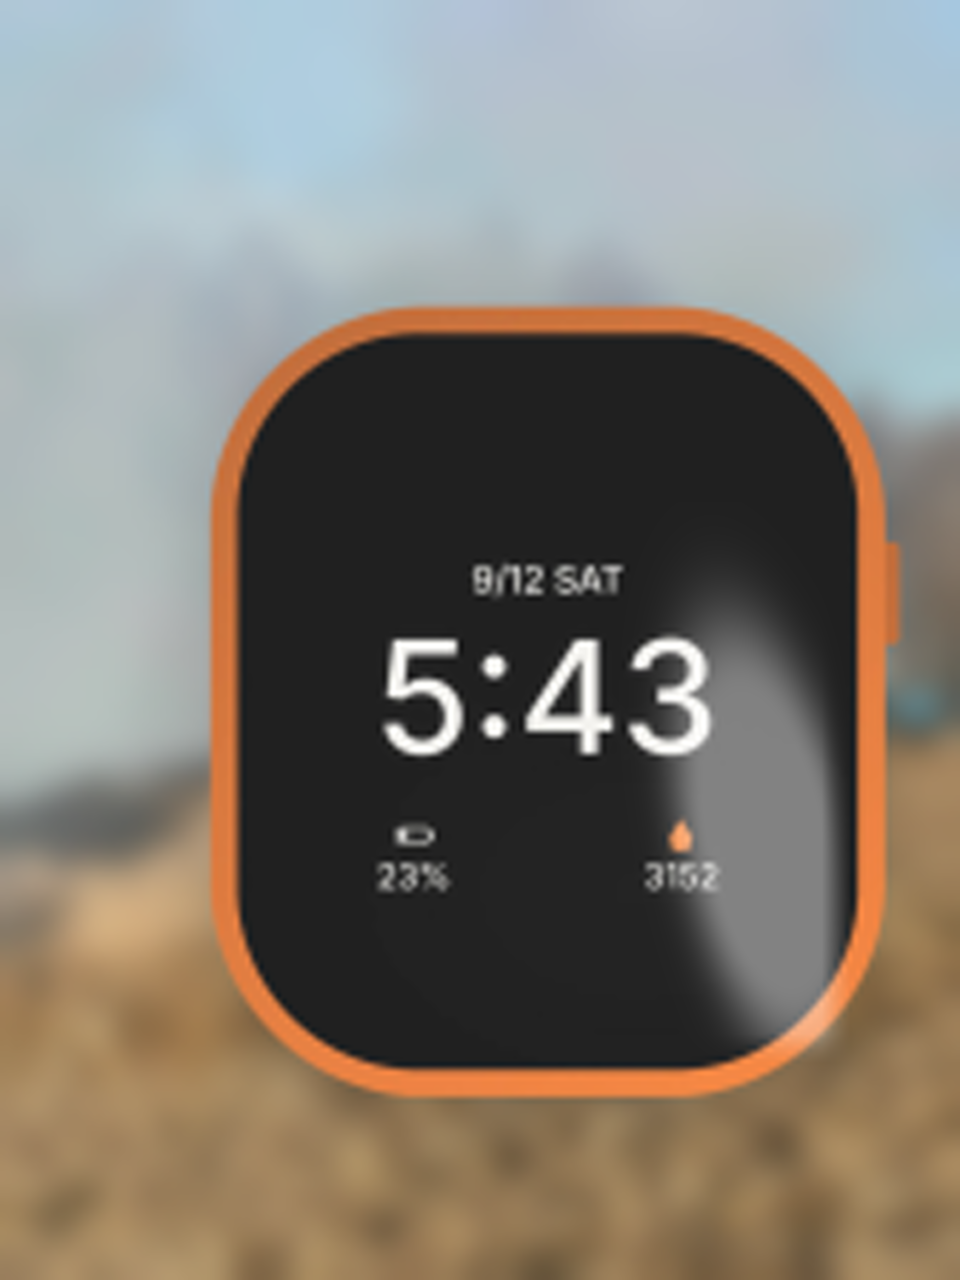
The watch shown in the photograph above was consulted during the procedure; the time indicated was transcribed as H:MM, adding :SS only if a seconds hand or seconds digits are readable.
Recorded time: 5:43
